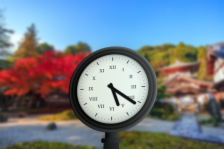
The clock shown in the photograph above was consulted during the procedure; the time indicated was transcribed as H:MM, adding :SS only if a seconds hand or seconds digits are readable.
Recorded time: 5:21
